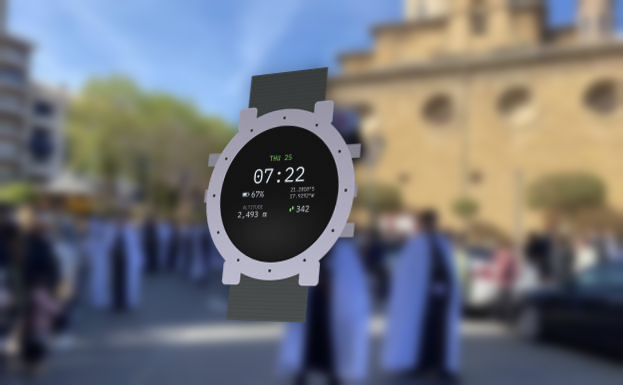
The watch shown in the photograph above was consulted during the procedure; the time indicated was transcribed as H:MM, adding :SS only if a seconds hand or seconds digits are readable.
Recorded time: 7:22
